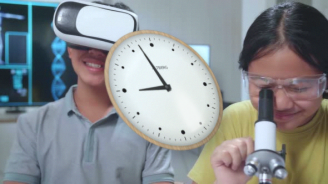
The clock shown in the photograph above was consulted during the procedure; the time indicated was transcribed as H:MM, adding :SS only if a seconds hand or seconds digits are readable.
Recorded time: 8:57
